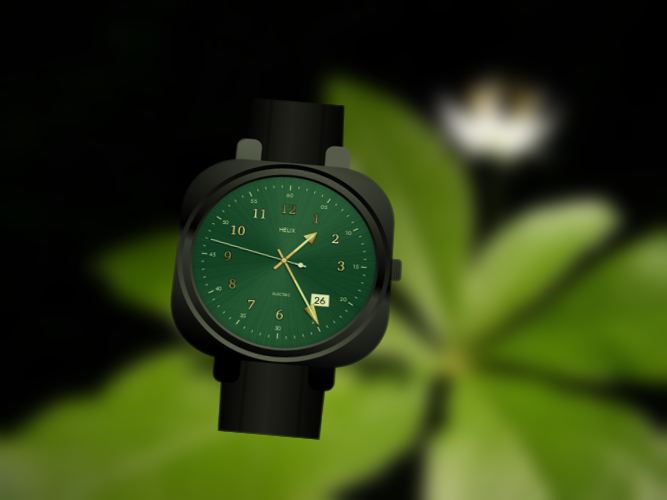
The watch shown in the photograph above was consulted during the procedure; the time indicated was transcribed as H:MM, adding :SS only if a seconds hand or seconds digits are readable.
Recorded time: 1:24:47
